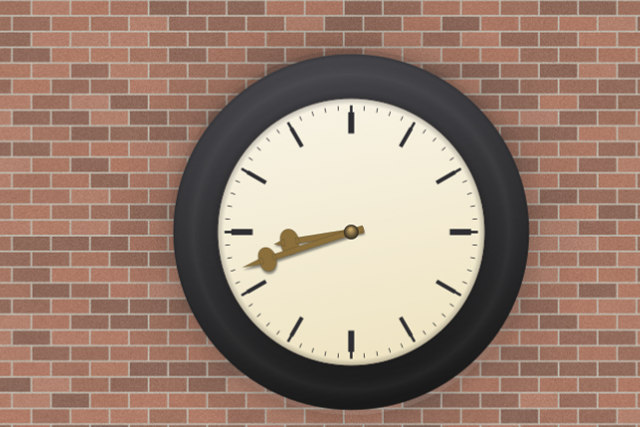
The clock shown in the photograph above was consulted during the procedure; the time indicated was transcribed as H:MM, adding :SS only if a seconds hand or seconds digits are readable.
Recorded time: 8:42
